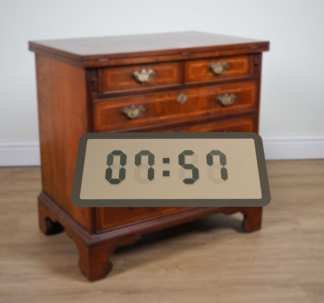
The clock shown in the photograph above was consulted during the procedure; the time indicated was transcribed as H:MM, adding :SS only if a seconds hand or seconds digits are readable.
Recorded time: 7:57
